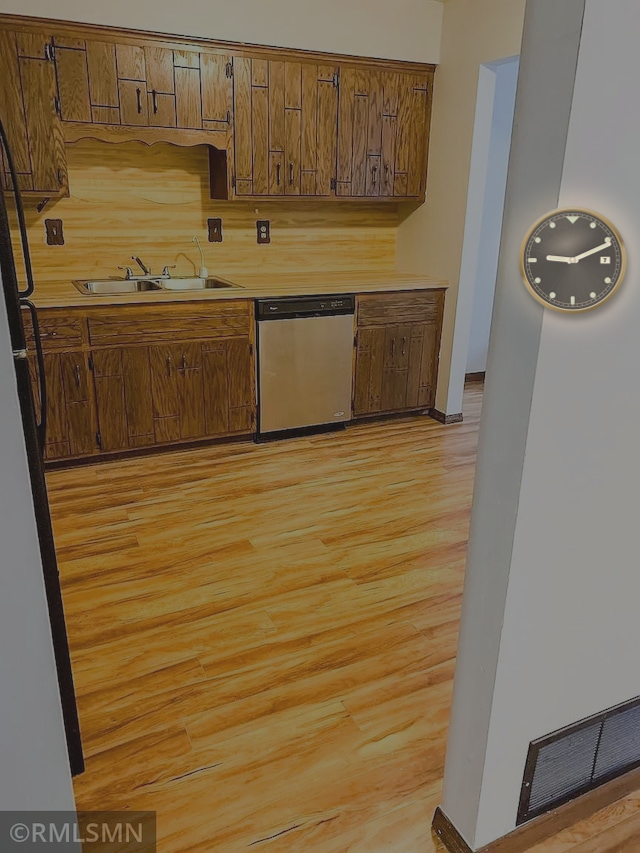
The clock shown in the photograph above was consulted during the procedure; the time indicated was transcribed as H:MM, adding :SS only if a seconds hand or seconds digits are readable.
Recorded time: 9:11
